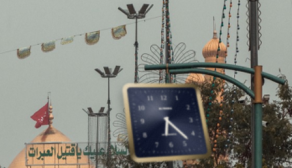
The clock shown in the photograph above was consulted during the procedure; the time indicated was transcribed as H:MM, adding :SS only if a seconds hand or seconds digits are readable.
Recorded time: 6:23
